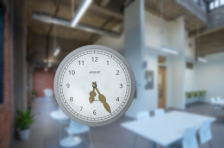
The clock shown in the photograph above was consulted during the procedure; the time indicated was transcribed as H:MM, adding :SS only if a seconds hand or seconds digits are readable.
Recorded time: 6:25
